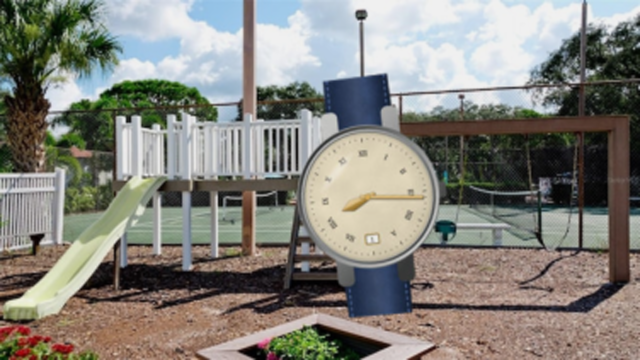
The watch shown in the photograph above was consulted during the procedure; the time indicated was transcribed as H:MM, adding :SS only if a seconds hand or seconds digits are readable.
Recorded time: 8:16
